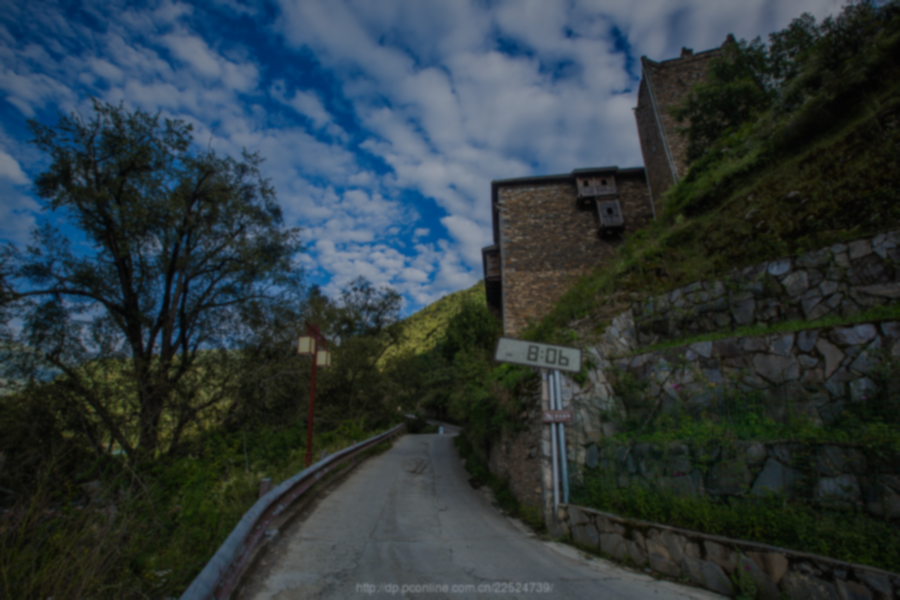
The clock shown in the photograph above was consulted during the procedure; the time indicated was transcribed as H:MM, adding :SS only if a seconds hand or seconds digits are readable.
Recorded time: 8:06
